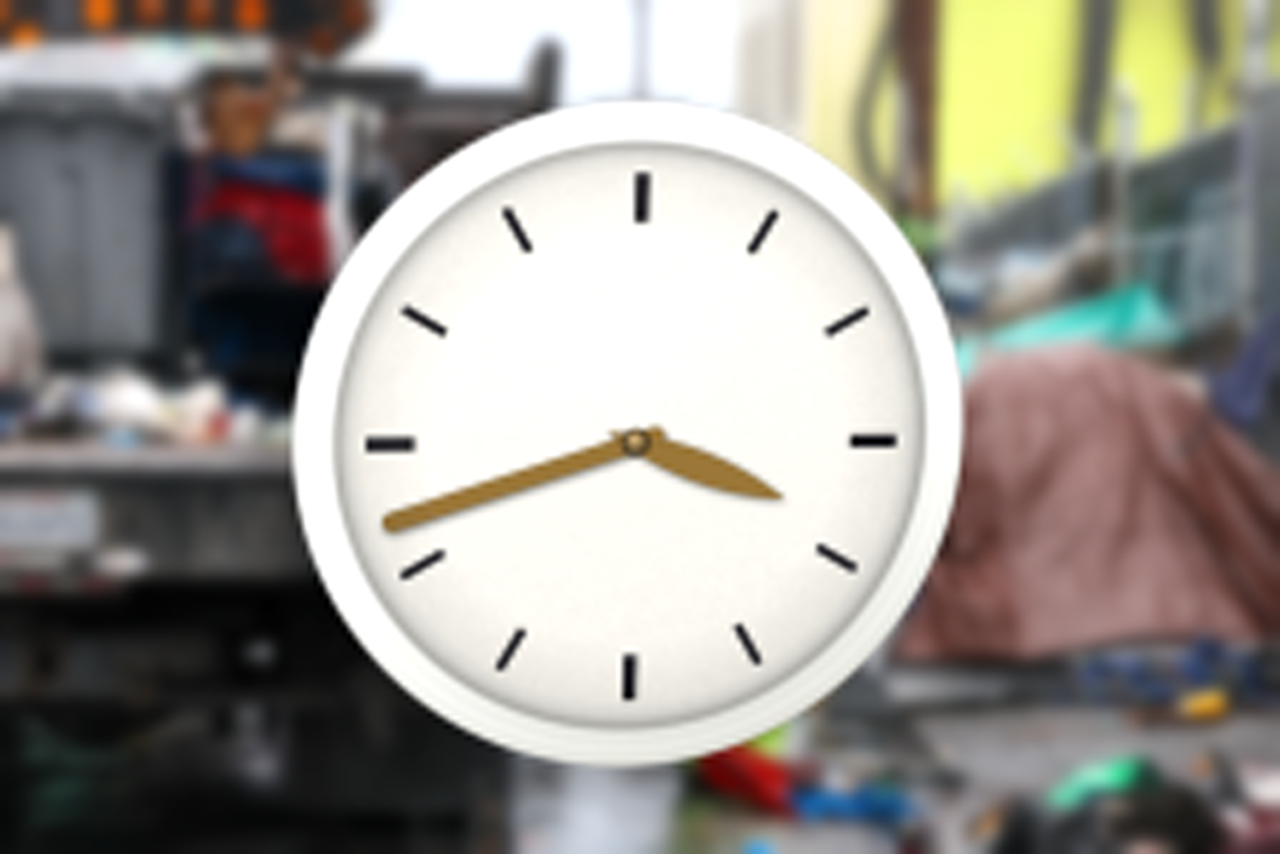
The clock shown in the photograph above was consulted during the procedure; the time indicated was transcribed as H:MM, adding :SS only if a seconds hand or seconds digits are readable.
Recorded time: 3:42
